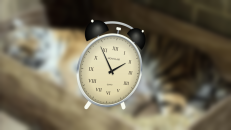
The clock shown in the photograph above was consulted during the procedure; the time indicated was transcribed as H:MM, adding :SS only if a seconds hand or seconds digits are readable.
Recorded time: 1:54
